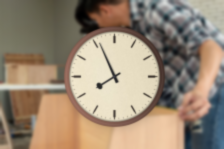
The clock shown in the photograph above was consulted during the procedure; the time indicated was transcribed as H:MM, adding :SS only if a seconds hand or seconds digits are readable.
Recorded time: 7:56
